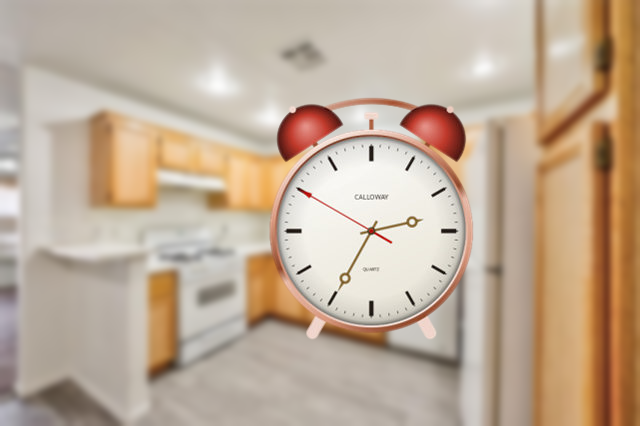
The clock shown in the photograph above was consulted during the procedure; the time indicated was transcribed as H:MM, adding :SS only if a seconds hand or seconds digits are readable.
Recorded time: 2:34:50
